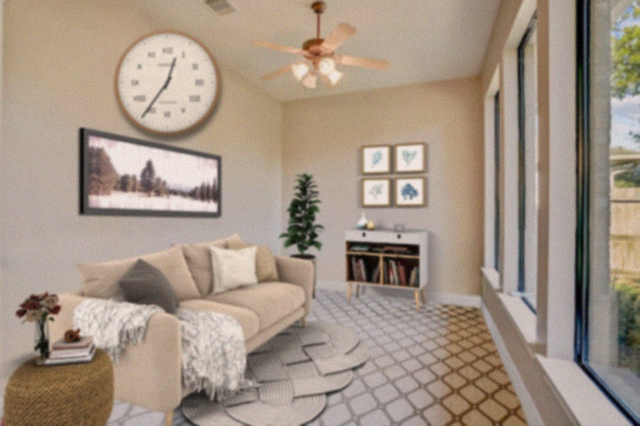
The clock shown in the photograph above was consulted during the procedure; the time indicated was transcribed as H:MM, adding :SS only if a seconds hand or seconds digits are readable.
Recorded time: 12:36
